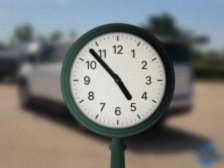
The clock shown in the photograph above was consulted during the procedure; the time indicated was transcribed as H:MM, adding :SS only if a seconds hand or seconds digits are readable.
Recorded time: 4:53
